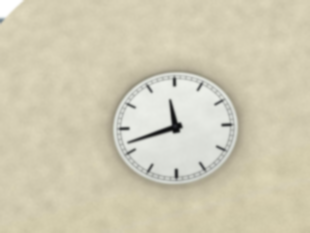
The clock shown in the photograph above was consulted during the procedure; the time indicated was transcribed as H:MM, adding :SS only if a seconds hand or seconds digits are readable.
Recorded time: 11:42
